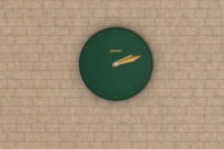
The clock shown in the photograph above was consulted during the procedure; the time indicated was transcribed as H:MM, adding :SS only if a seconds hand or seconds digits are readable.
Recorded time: 2:12
